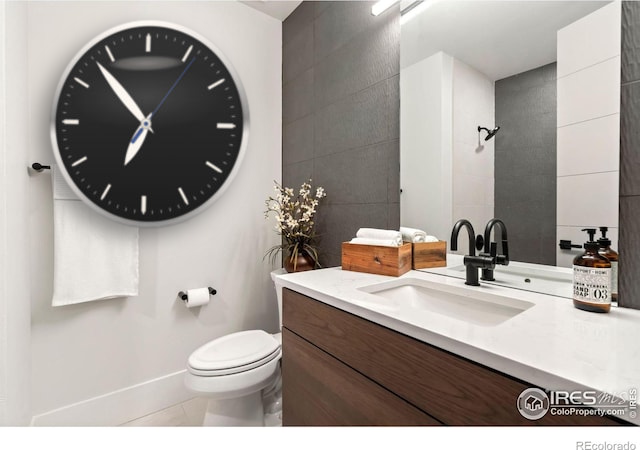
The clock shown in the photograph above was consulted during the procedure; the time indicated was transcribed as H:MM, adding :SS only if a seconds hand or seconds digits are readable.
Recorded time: 6:53:06
